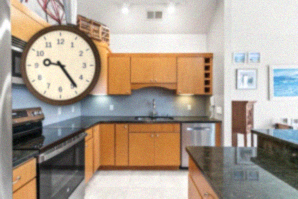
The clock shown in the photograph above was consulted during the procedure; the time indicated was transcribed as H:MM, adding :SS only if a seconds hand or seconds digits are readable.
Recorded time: 9:24
